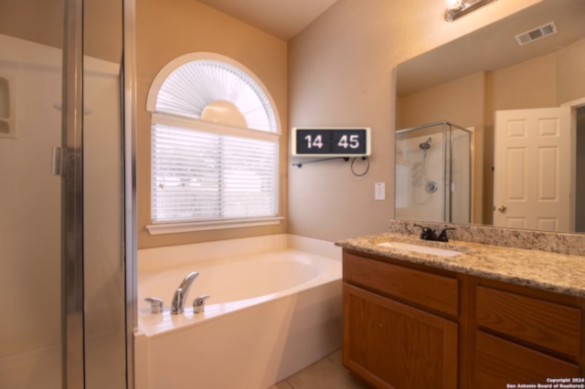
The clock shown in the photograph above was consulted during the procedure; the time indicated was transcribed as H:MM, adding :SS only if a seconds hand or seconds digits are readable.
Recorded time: 14:45
